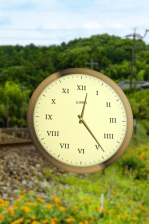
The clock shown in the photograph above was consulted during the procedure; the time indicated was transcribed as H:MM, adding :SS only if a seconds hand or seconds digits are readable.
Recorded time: 12:24
